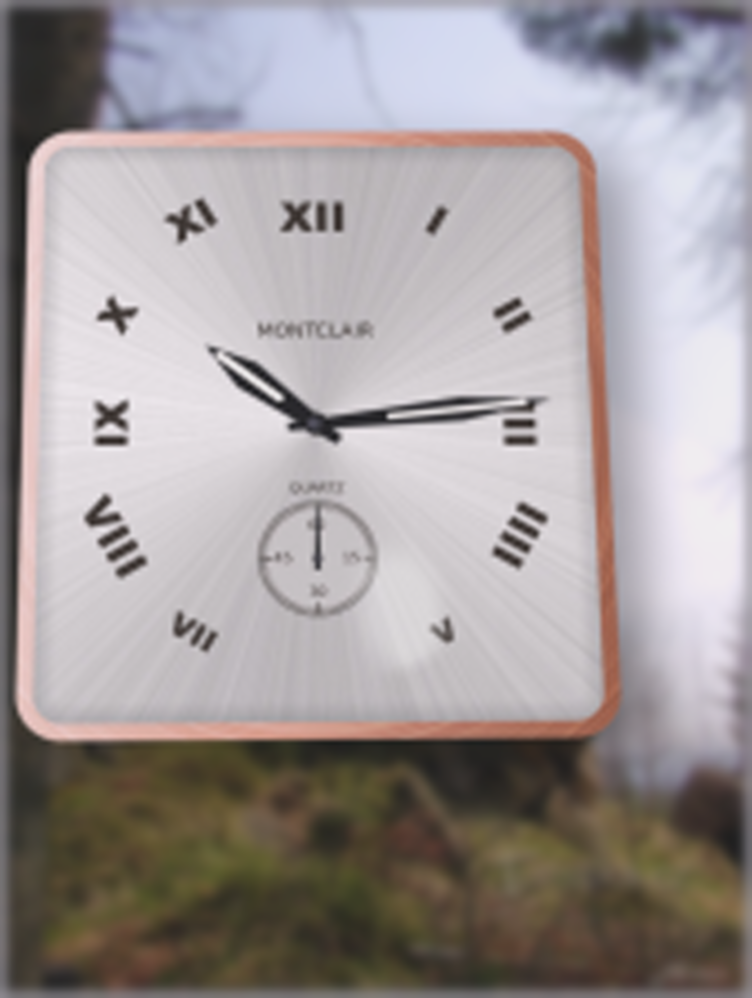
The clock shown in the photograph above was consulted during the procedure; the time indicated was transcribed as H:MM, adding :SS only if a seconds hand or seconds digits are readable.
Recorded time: 10:14
